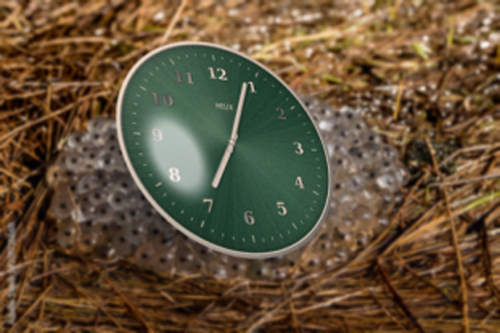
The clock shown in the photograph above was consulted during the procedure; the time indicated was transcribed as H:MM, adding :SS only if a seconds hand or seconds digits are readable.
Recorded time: 7:04
